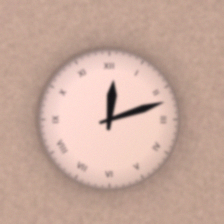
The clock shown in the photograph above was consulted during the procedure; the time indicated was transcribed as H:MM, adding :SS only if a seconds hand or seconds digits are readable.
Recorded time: 12:12
